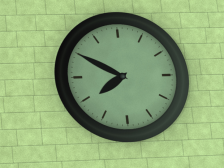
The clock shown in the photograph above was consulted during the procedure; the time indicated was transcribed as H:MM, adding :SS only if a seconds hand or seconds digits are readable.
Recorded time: 7:50
